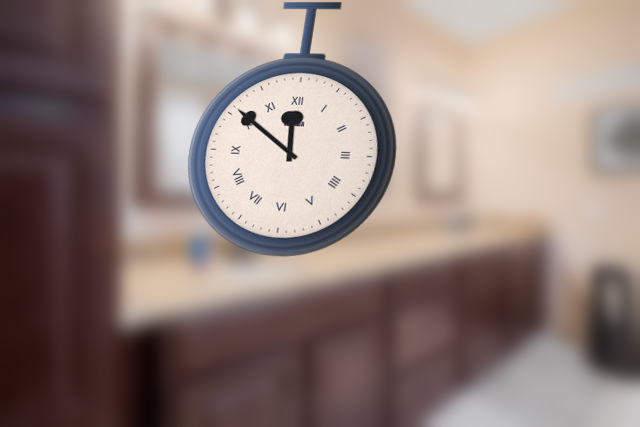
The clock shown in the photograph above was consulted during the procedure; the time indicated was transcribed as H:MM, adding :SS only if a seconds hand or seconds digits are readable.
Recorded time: 11:51
